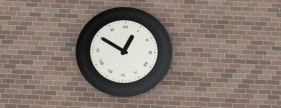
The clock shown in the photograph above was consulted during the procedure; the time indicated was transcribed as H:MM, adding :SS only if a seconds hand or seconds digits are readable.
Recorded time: 12:50
